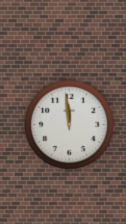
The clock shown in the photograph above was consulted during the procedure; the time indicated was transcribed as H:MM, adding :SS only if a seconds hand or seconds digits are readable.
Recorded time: 11:59
